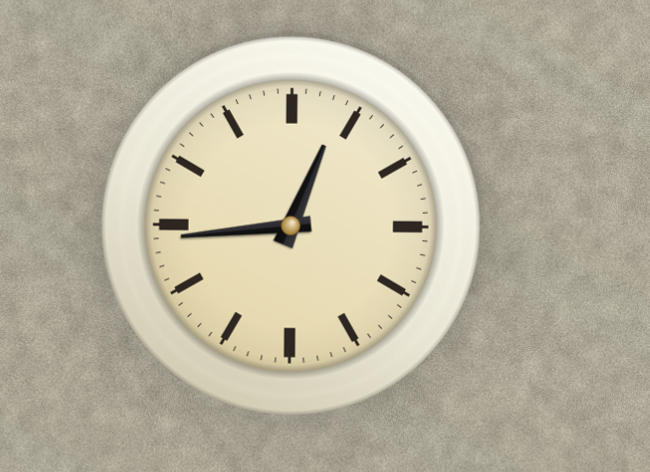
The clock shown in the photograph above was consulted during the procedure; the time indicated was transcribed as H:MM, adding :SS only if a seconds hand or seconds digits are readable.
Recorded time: 12:44
